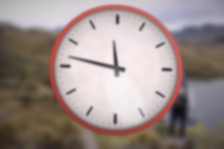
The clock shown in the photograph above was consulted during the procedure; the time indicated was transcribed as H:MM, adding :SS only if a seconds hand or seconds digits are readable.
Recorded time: 11:47
